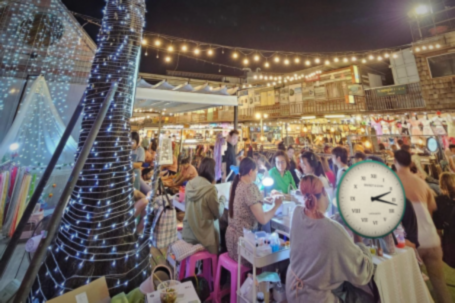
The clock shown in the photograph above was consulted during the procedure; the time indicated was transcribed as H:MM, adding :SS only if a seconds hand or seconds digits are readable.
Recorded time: 2:17
